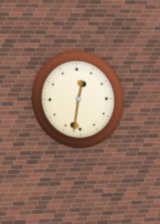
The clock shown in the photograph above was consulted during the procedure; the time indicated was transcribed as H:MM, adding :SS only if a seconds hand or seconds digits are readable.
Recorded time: 12:32
